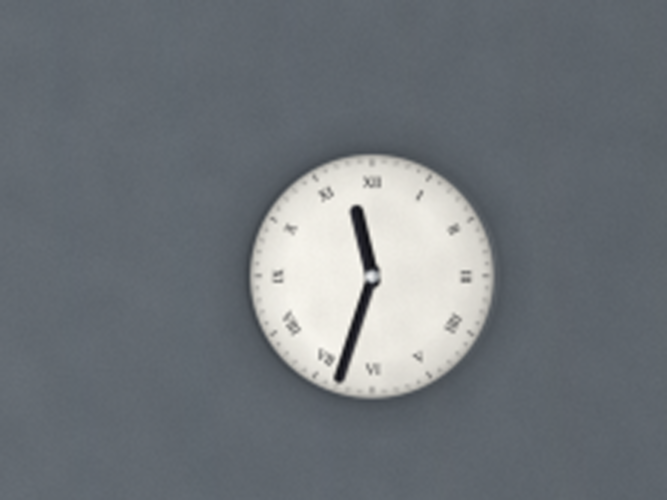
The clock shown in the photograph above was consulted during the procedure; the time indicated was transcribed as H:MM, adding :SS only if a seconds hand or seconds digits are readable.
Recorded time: 11:33
